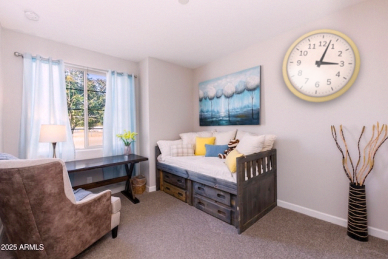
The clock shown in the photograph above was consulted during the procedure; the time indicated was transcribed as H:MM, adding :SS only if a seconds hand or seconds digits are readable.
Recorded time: 3:03
